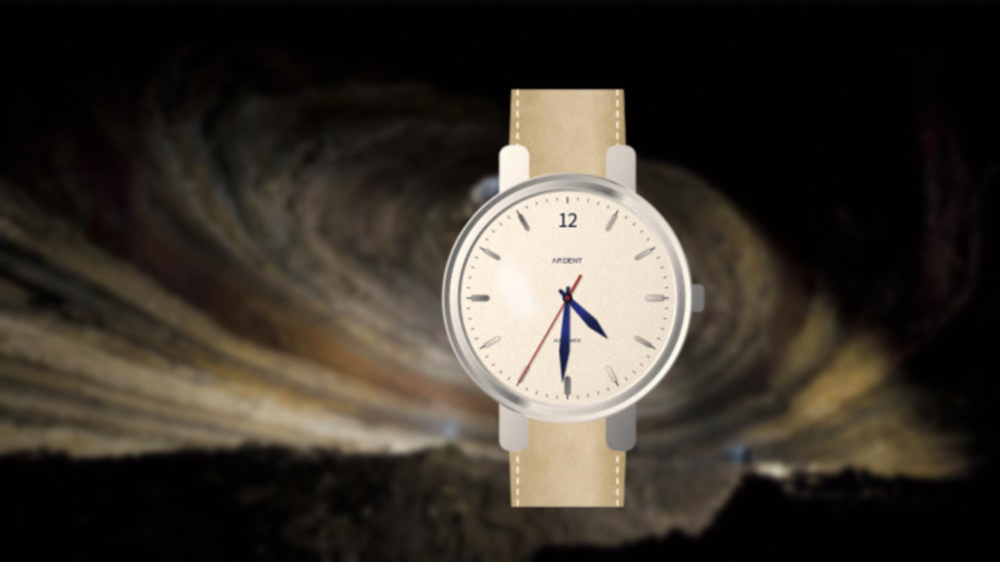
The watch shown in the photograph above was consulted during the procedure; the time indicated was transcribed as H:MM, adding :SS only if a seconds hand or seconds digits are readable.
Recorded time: 4:30:35
